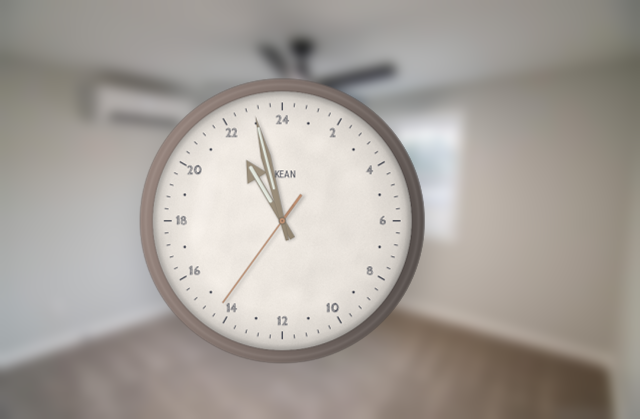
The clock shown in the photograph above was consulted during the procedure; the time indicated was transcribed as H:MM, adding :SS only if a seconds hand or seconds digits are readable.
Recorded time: 21:57:36
